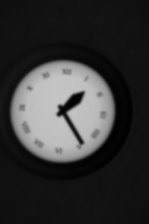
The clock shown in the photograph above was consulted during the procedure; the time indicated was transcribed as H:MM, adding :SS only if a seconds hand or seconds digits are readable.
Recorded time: 1:24
